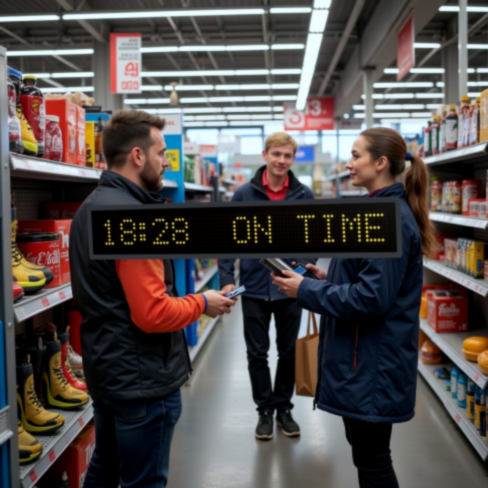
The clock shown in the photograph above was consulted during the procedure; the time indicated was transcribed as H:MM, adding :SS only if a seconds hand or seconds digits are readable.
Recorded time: 18:28
